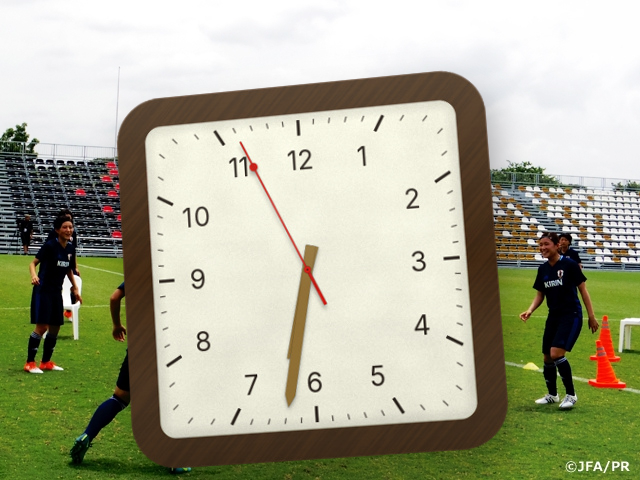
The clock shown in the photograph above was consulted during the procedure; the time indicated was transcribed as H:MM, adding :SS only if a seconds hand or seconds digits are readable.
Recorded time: 6:31:56
